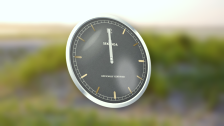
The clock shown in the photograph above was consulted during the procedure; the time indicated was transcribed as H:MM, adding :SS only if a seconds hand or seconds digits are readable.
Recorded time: 12:00
